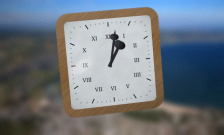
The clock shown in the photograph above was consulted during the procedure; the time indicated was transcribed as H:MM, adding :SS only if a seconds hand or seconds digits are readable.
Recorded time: 1:02
